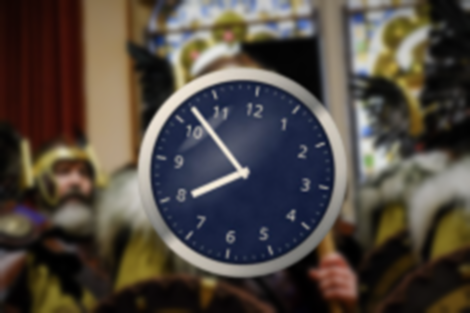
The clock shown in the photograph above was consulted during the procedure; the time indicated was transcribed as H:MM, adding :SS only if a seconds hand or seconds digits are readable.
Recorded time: 7:52
